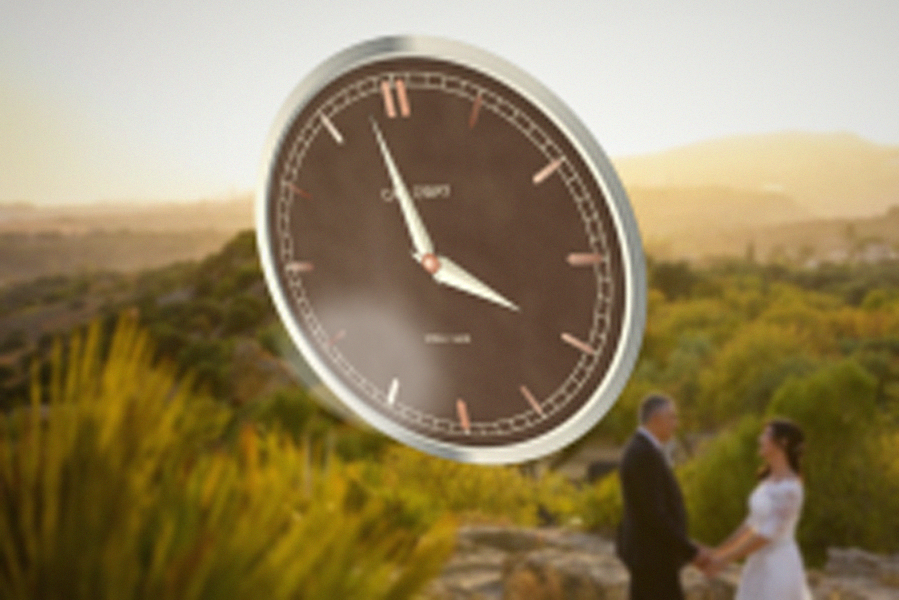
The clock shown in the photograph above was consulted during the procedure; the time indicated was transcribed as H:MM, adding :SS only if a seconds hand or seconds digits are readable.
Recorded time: 3:58
